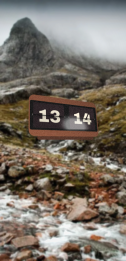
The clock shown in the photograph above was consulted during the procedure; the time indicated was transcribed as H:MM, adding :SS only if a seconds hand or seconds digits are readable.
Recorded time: 13:14
